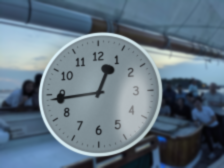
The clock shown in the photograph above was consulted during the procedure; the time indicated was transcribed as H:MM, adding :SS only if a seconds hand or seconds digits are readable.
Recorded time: 12:44
